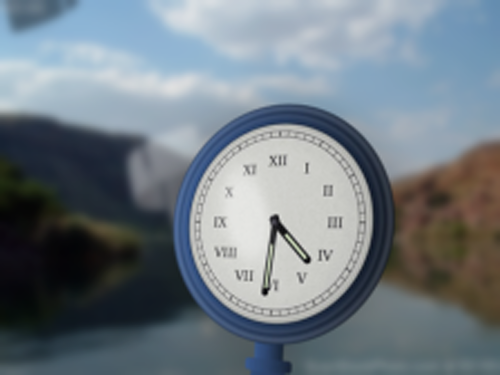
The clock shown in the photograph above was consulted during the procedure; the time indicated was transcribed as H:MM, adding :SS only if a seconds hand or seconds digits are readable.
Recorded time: 4:31
